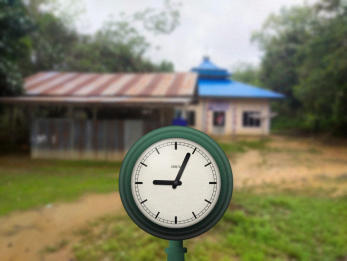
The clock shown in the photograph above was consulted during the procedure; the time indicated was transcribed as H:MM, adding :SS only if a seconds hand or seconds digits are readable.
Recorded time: 9:04
